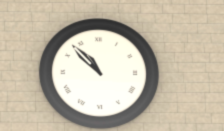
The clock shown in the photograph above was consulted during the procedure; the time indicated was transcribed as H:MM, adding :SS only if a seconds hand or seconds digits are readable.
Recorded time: 10:53
